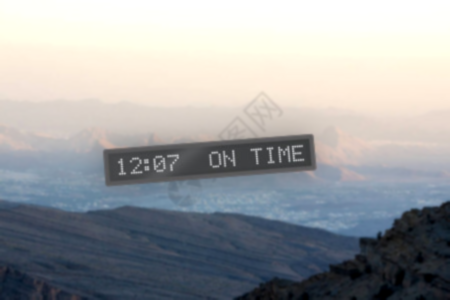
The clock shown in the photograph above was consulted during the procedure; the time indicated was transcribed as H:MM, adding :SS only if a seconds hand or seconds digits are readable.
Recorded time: 12:07
